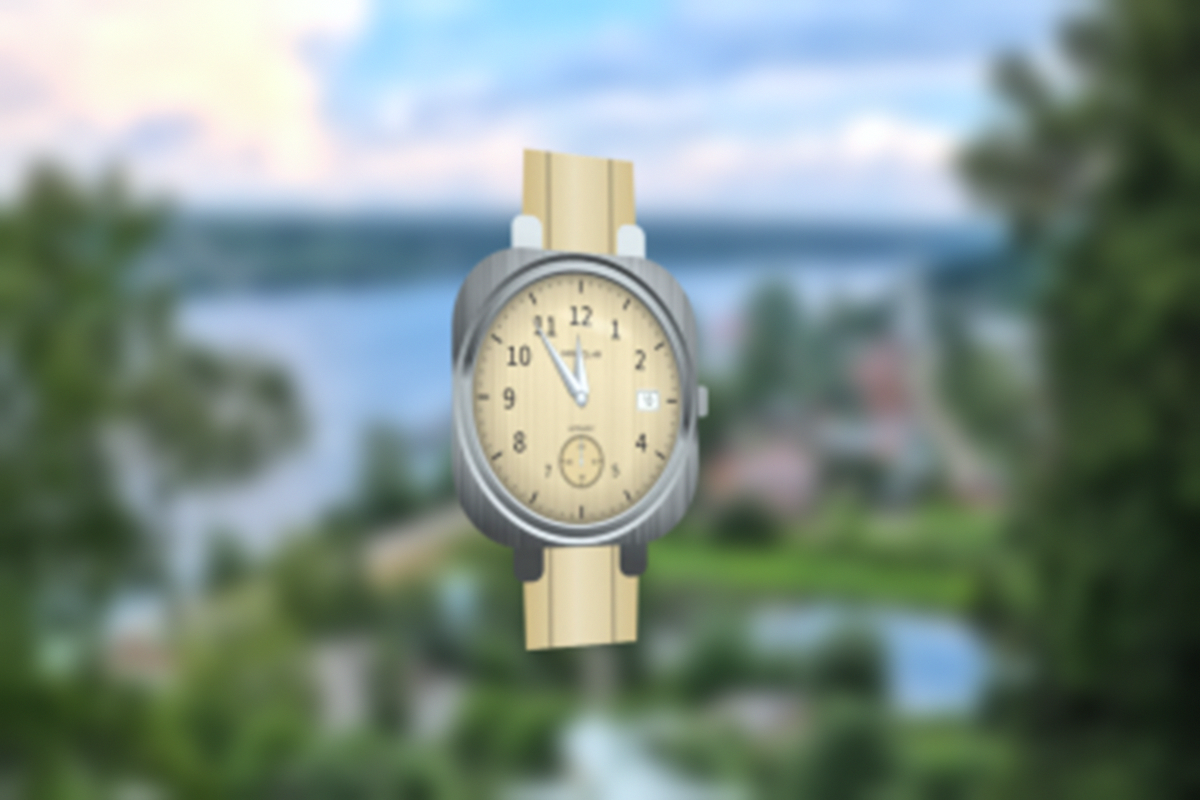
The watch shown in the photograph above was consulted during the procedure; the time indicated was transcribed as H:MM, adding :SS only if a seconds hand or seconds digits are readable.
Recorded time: 11:54
